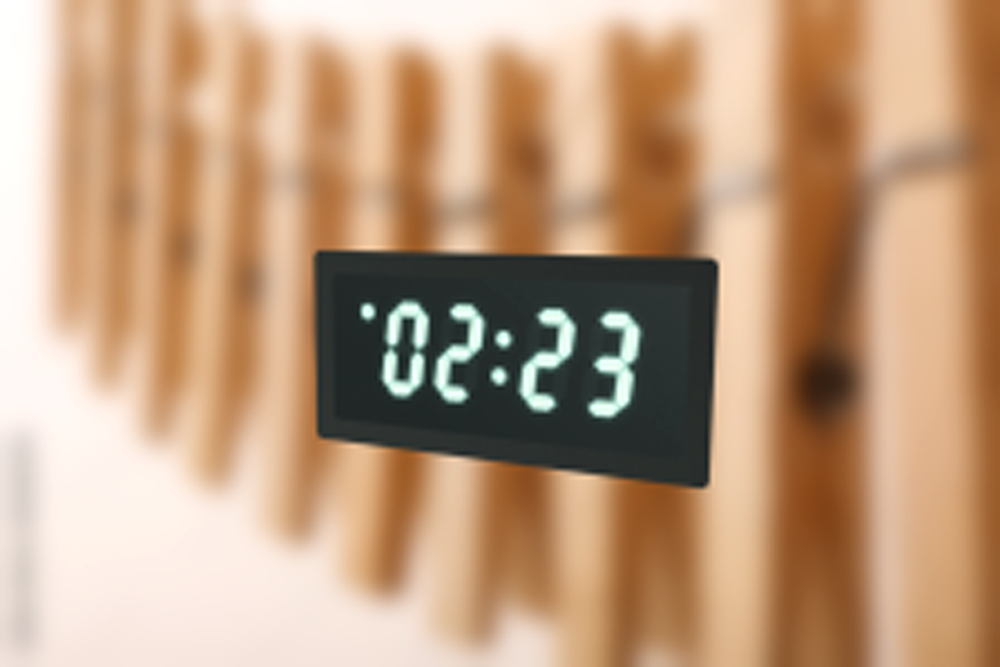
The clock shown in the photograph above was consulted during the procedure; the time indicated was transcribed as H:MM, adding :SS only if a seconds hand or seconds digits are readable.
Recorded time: 2:23
